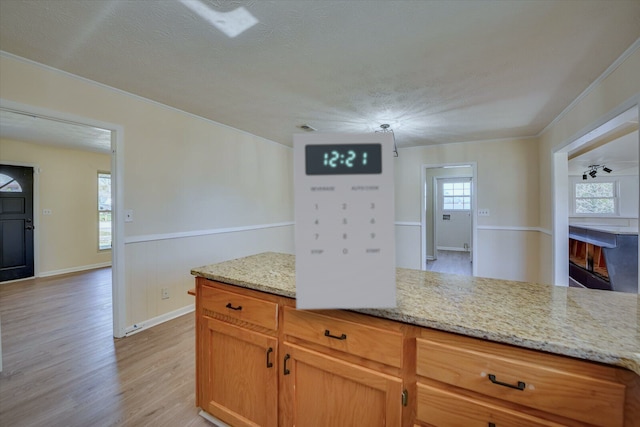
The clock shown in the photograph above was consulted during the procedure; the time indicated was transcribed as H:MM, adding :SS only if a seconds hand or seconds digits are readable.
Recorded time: 12:21
